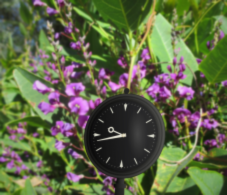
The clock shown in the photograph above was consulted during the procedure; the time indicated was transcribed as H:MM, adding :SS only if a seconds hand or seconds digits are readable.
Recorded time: 9:43
